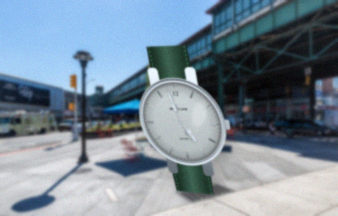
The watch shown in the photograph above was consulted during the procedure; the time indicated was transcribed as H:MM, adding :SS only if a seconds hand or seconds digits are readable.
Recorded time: 4:58
